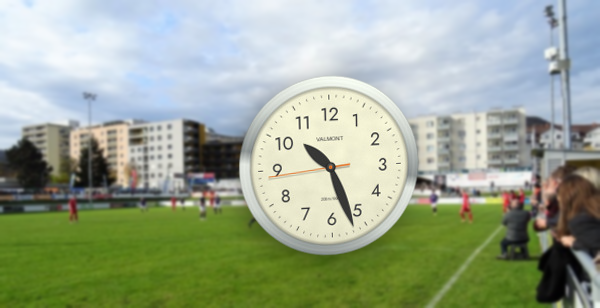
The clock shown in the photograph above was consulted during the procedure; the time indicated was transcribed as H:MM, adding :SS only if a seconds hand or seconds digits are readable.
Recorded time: 10:26:44
